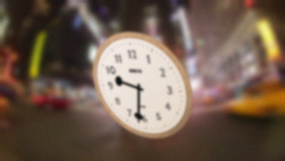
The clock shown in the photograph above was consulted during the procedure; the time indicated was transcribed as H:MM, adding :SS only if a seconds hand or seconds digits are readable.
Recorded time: 9:32
